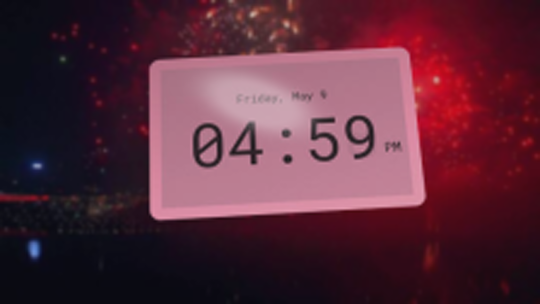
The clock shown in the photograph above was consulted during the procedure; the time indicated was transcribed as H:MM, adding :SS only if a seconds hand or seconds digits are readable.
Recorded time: 4:59
